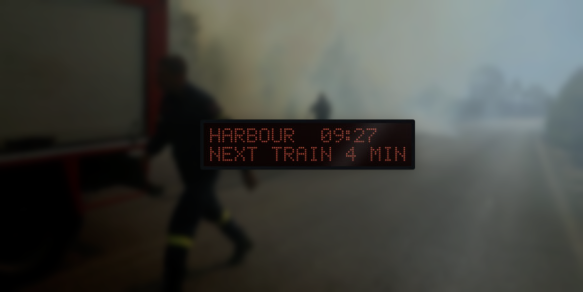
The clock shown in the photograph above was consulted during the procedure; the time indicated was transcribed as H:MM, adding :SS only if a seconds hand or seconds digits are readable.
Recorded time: 9:27
